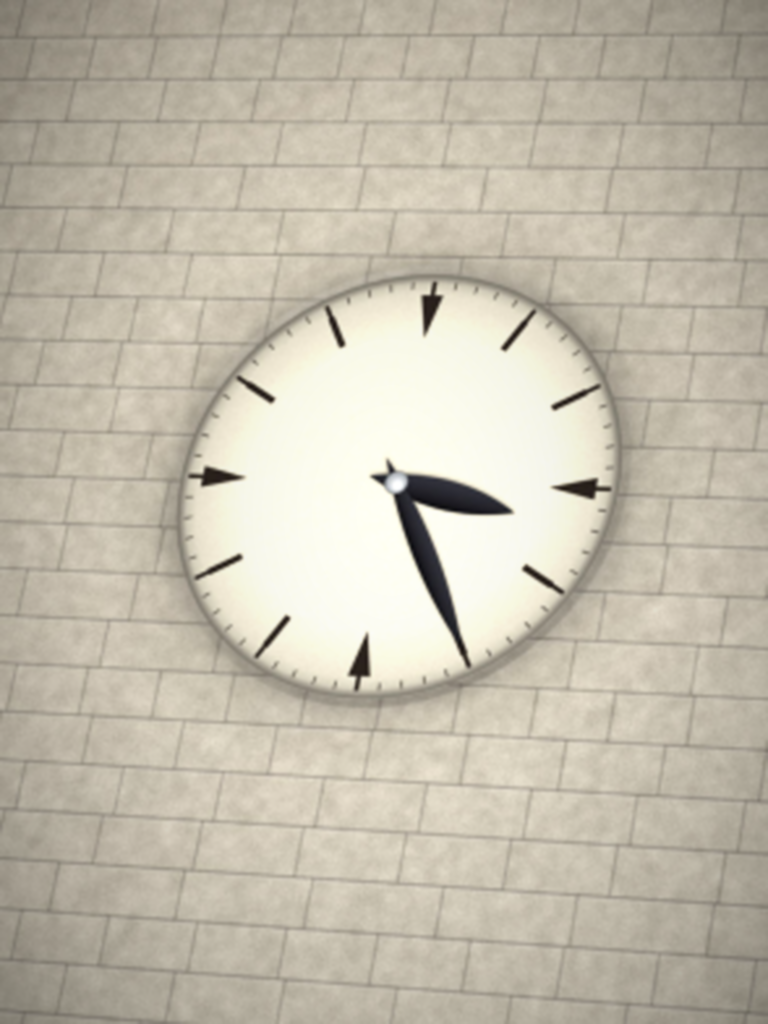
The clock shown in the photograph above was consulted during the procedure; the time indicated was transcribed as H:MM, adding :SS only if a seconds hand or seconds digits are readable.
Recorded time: 3:25
